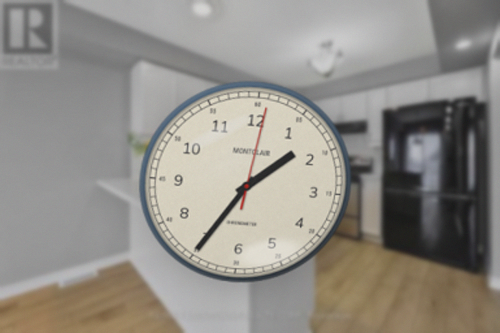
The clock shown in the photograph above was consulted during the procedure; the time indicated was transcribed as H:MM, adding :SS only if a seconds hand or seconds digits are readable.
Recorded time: 1:35:01
